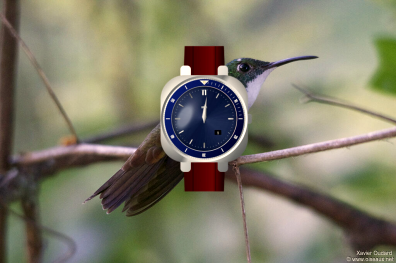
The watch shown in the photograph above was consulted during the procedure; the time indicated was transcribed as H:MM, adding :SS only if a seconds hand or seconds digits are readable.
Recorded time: 12:01
